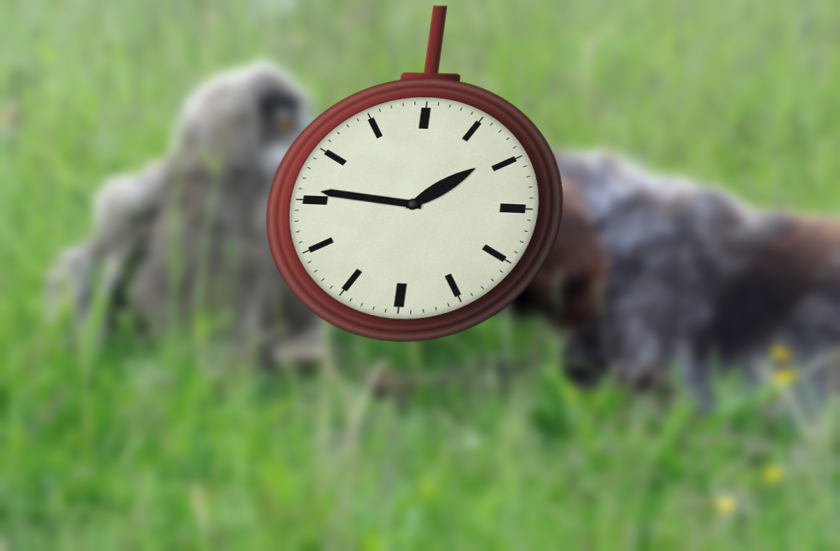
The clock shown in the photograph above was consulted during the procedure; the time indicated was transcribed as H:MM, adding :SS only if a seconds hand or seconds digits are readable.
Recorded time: 1:46
